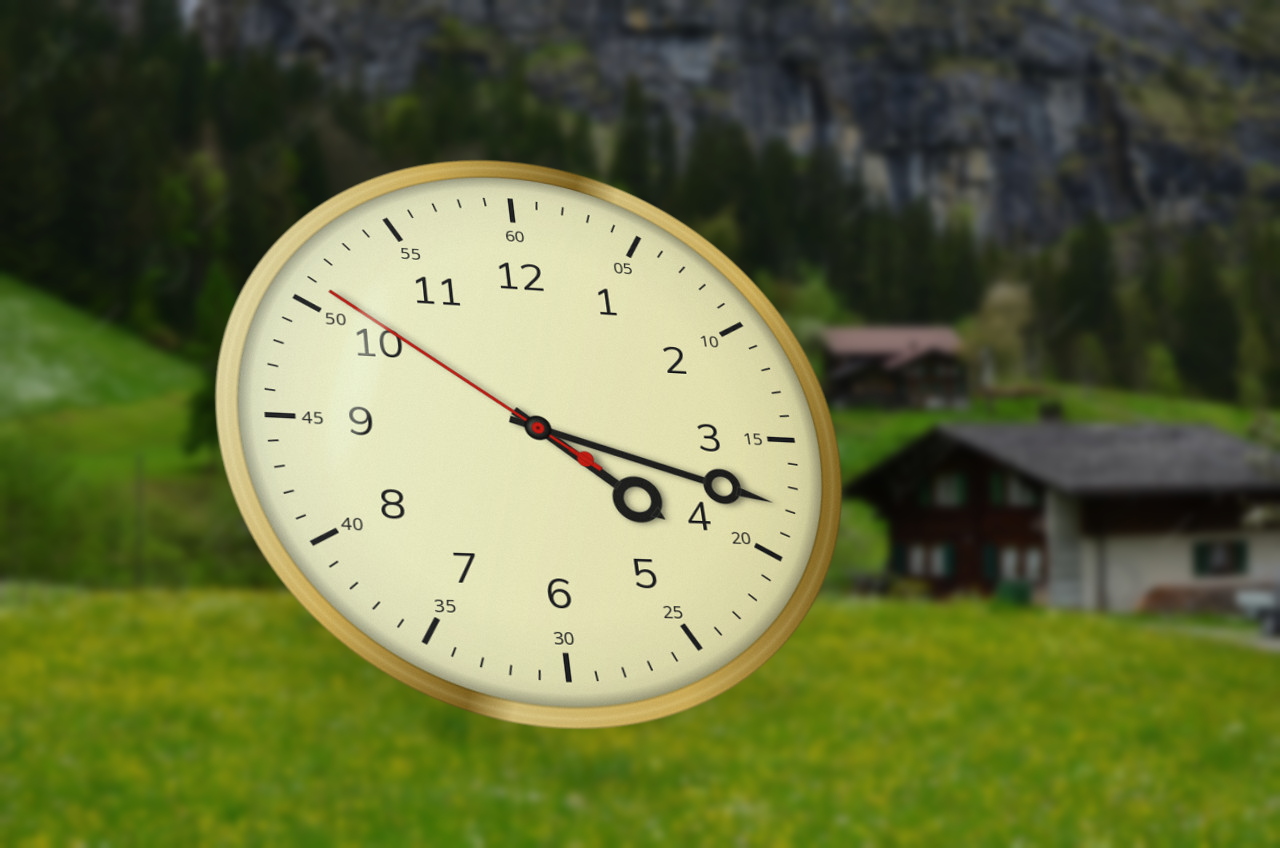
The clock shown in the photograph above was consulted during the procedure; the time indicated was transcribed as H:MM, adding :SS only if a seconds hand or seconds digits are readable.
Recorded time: 4:17:51
